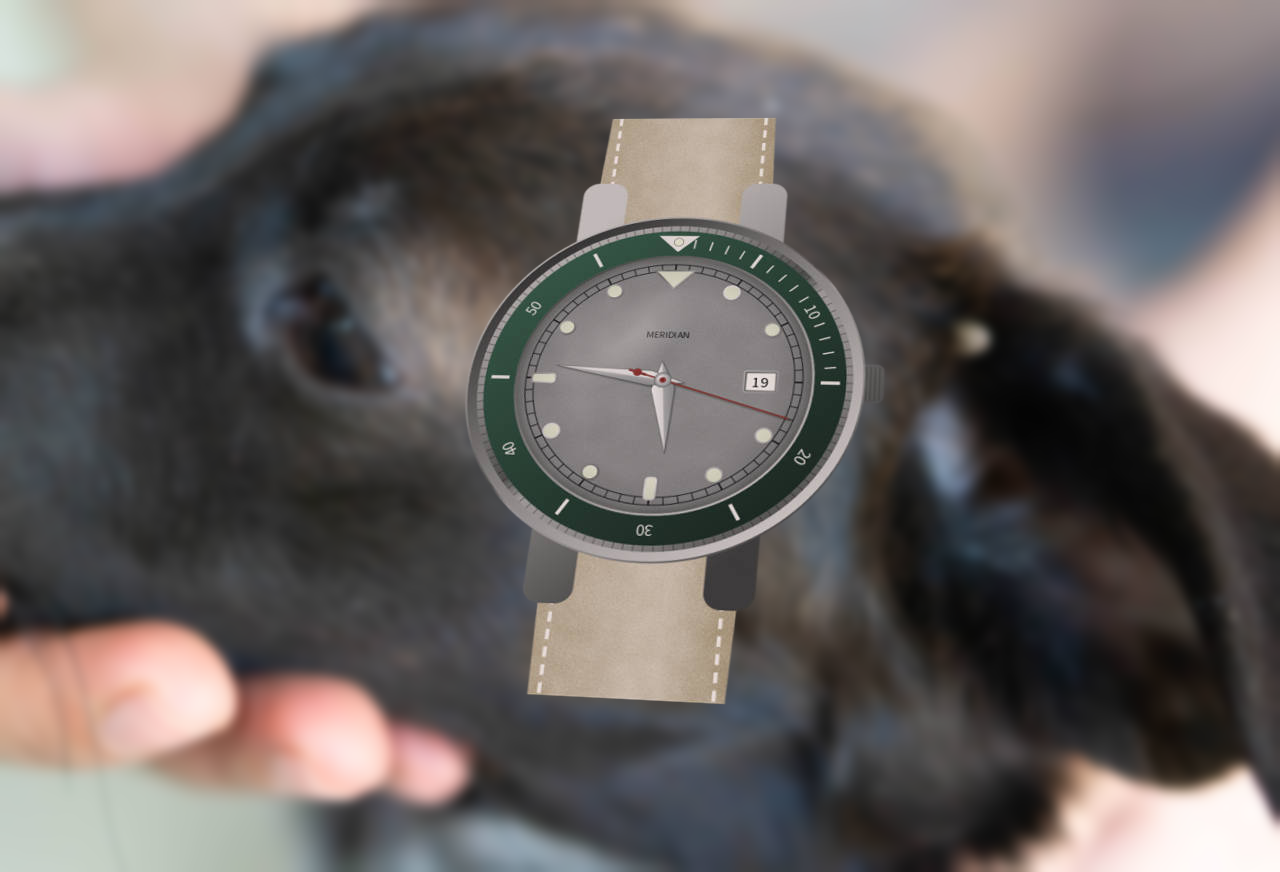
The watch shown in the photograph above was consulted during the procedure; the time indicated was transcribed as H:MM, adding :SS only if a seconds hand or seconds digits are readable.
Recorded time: 5:46:18
